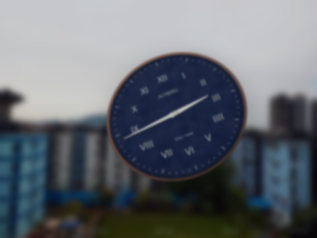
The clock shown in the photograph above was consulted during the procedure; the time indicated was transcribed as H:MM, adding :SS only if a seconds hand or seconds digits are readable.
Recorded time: 2:44
